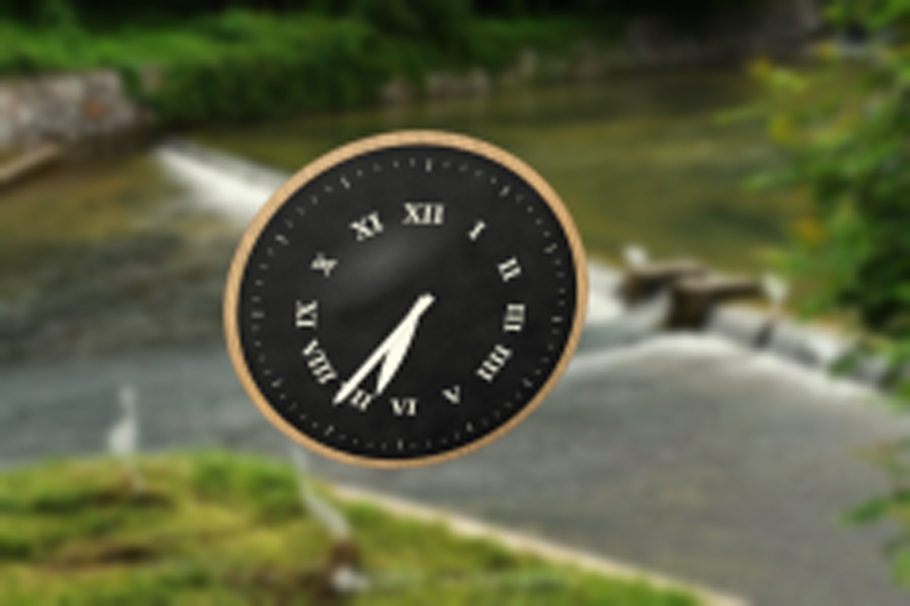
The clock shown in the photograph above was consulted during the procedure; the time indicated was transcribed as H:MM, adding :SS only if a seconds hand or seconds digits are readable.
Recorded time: 6:36
